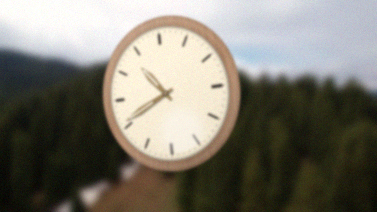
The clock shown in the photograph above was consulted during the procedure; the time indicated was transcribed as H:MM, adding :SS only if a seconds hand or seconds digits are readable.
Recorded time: 10:41
